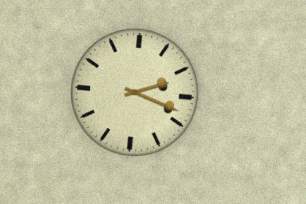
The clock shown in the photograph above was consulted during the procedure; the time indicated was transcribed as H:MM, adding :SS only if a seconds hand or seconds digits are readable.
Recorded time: 2:18
